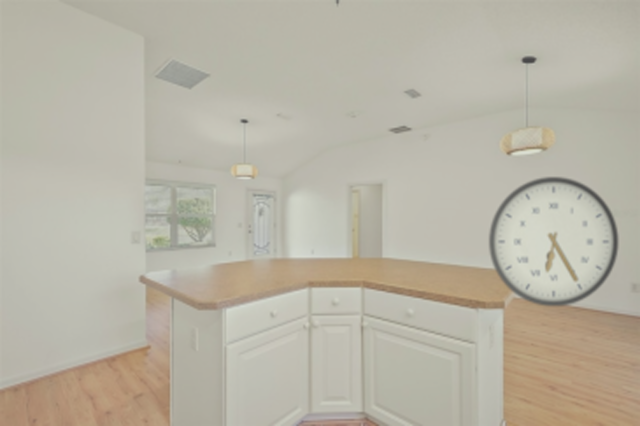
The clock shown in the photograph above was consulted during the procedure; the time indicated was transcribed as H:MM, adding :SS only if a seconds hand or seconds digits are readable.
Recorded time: 6:25
